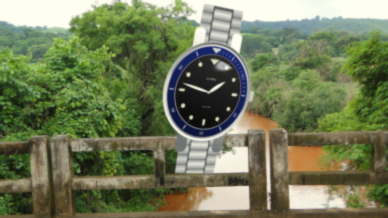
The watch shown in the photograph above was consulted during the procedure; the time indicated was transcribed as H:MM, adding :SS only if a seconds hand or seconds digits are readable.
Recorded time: 1:47
